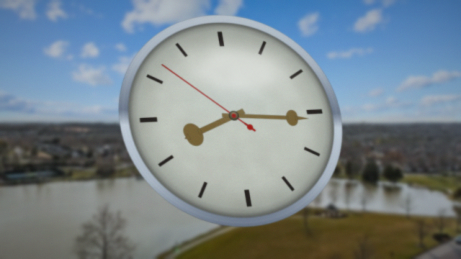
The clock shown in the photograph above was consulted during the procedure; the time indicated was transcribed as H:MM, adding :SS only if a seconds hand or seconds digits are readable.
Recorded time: 8:15:52
